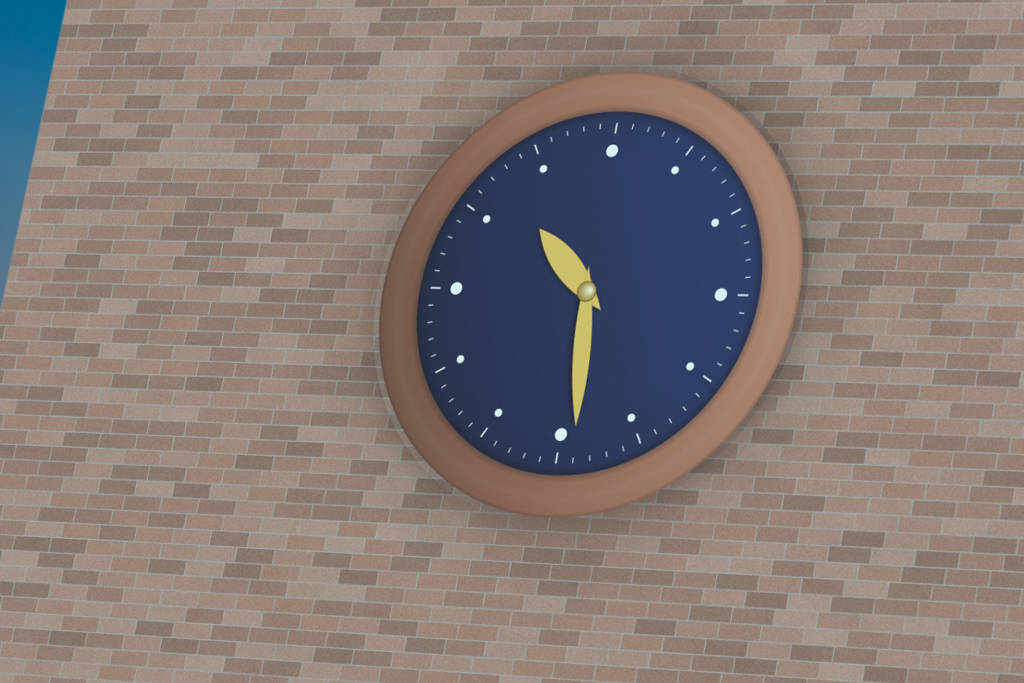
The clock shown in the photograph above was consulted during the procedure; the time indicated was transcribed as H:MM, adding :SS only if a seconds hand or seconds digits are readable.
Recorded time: 10:29
